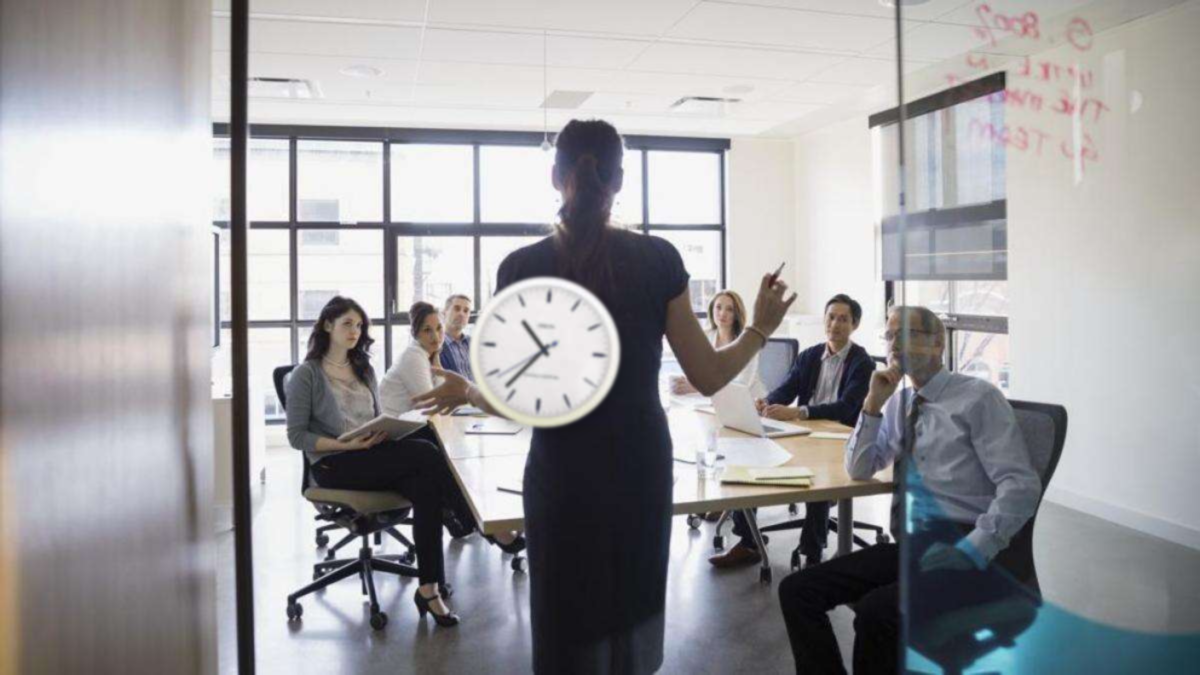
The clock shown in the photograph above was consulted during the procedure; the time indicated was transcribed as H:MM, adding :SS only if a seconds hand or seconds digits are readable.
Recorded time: 10:36:39
